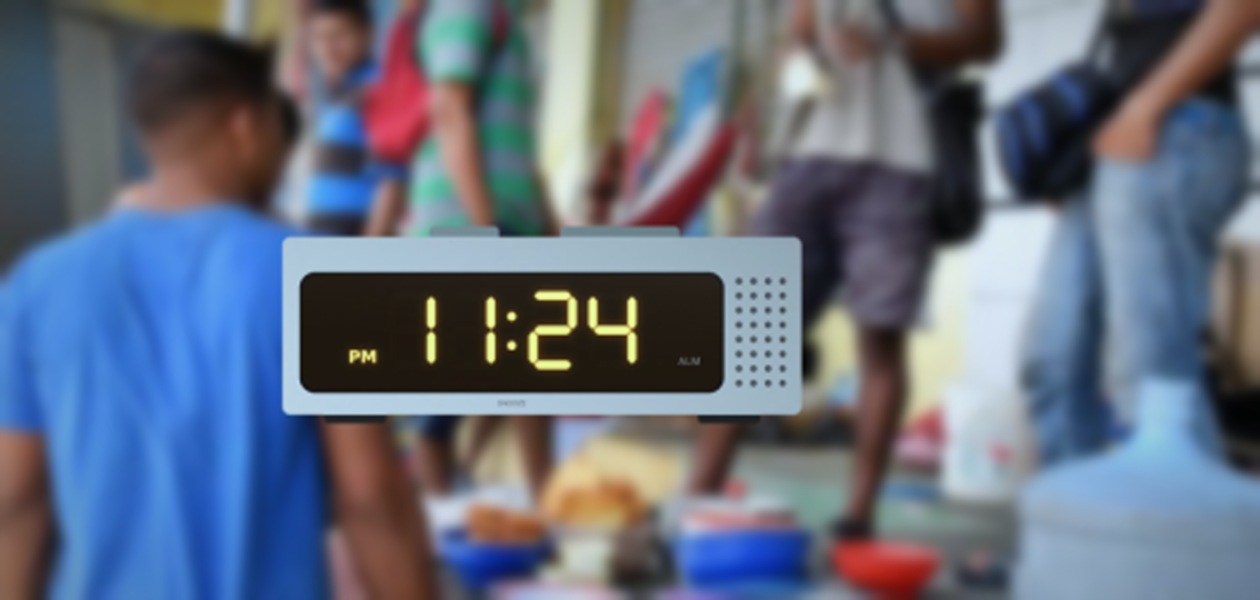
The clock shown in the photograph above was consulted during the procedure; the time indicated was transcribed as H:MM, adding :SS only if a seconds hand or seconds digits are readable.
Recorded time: 11:24
